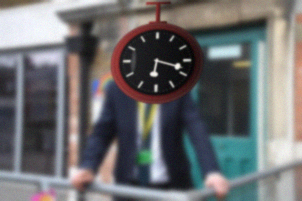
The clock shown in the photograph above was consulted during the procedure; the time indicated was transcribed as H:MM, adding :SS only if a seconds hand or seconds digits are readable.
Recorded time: 6:18
